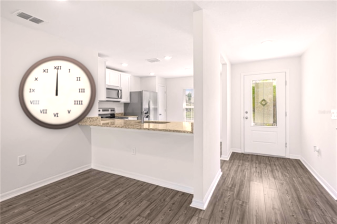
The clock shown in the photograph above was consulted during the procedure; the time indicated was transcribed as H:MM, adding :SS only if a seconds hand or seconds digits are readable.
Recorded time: 12:00
